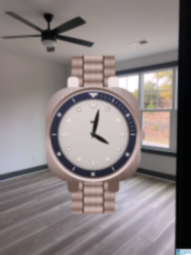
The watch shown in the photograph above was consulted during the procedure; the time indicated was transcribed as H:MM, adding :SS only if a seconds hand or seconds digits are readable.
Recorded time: 4:02
